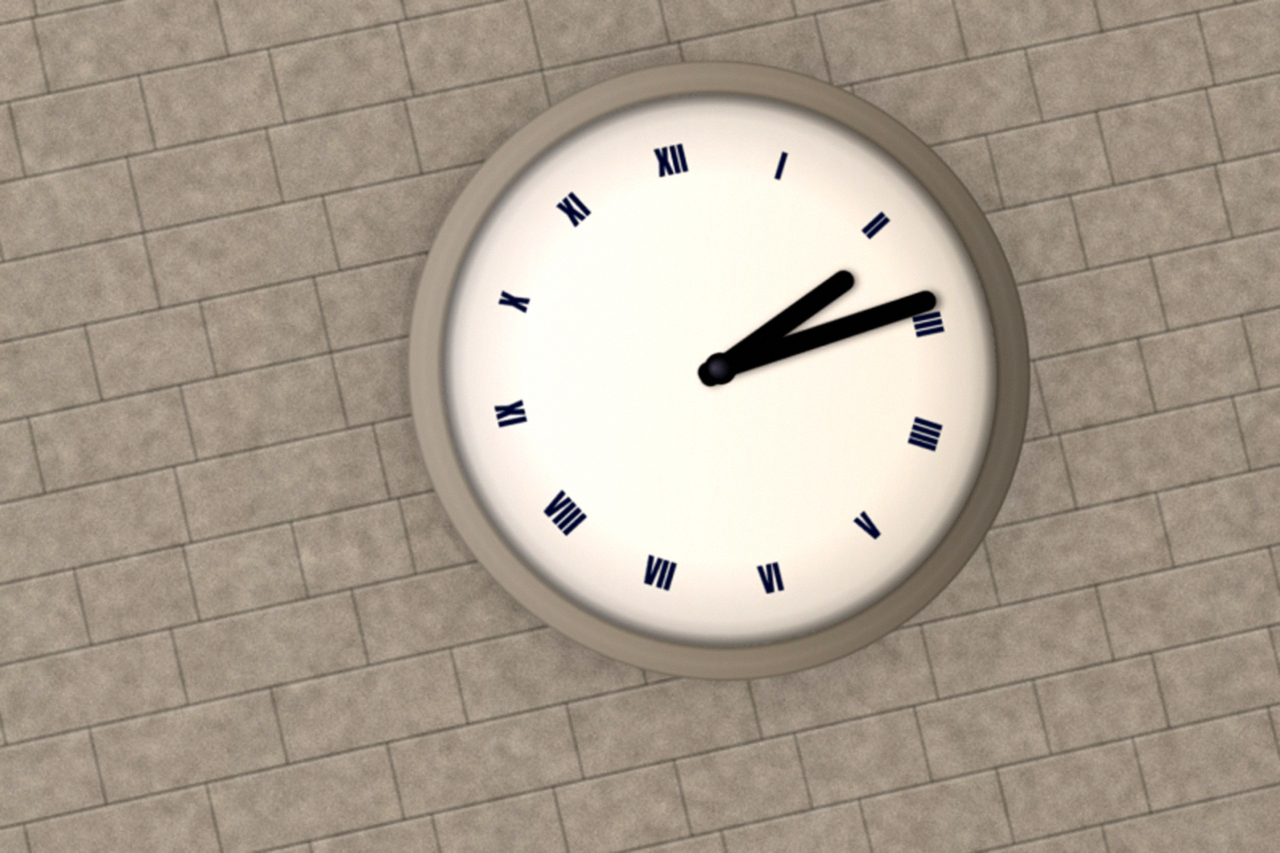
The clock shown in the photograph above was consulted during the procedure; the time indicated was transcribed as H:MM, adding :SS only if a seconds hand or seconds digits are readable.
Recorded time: 2:14
